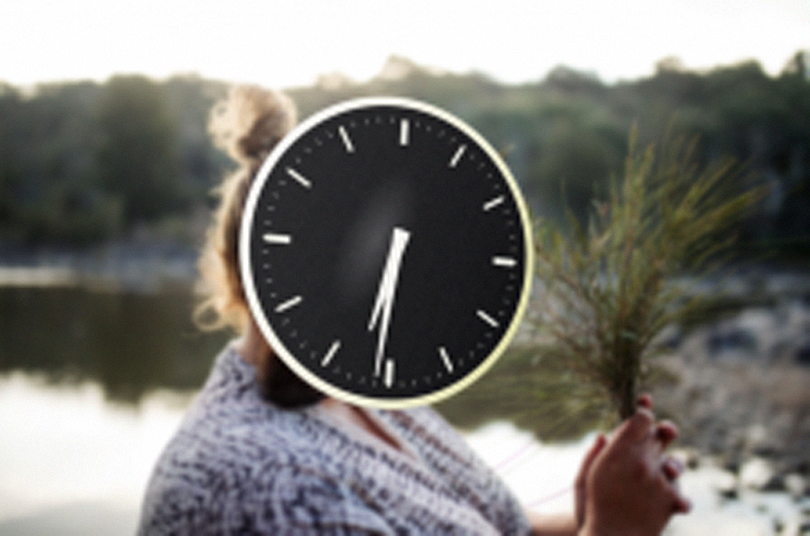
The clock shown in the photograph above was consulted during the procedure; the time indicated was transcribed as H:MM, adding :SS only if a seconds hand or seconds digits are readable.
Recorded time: 6:31
